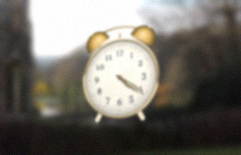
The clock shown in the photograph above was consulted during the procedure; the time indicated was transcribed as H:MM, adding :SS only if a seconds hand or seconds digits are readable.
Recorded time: 4:21
